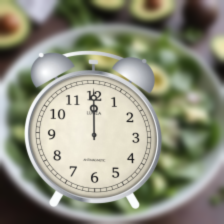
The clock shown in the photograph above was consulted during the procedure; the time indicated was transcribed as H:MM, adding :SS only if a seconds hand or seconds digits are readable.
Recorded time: 12:00
